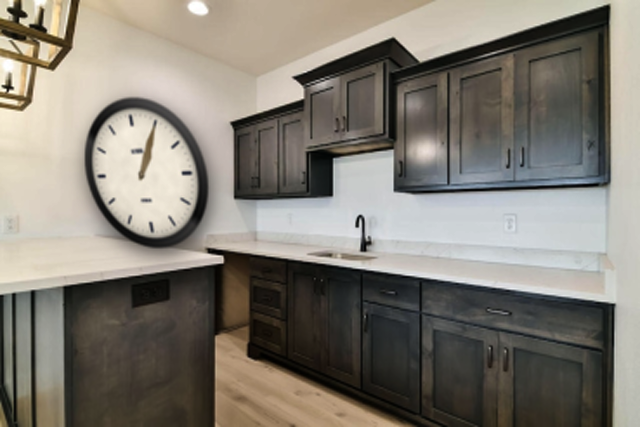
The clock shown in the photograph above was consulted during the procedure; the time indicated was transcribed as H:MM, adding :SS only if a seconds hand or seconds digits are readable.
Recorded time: 1:05
